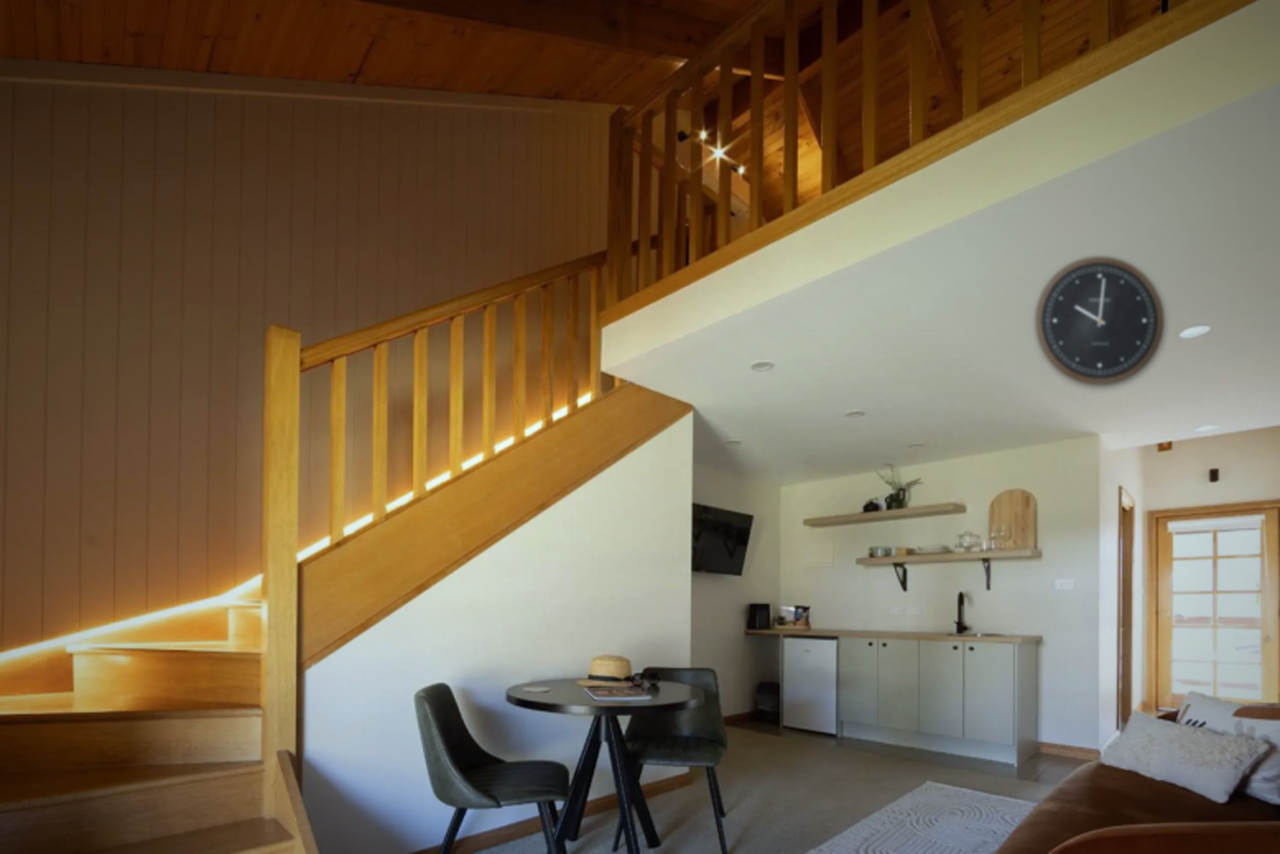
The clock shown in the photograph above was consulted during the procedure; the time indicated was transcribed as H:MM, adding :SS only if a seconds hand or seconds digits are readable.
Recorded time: 10:01
